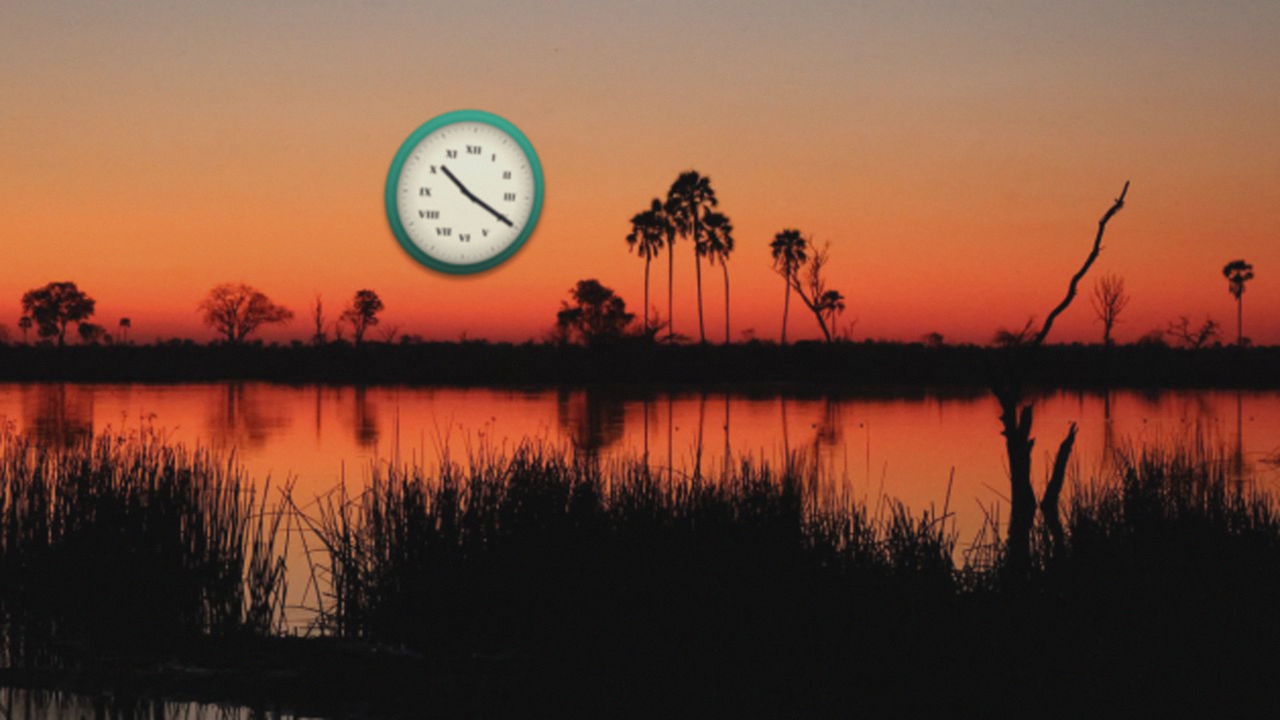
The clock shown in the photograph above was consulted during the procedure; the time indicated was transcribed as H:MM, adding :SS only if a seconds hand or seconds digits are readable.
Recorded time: 10:20
